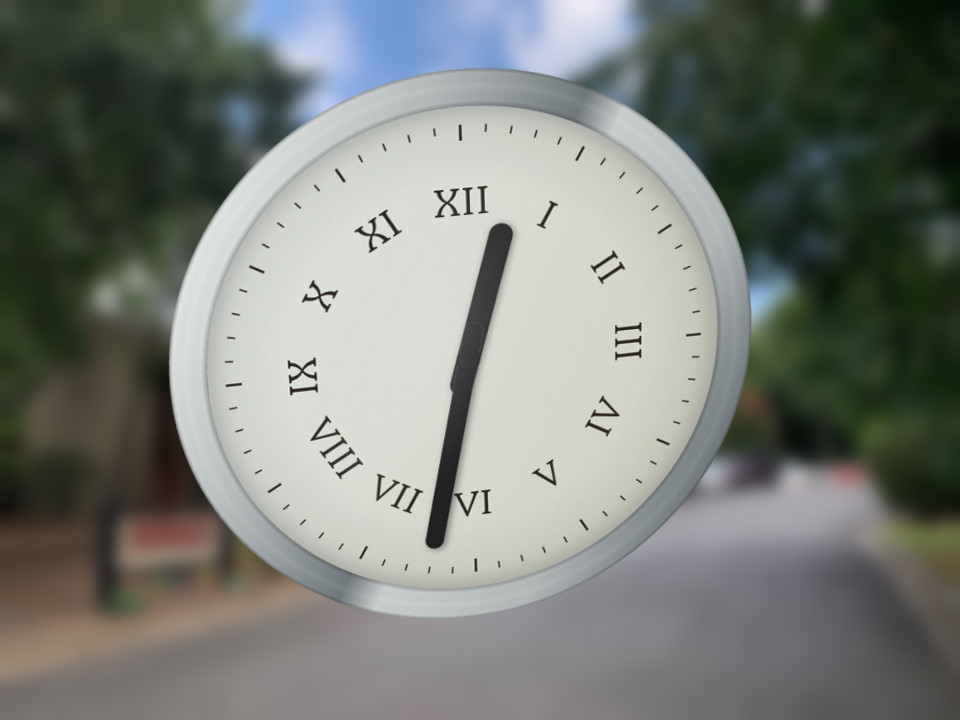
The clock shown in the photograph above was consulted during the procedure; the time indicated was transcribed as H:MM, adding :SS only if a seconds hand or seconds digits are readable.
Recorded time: 12:32
